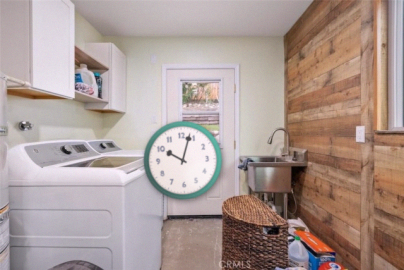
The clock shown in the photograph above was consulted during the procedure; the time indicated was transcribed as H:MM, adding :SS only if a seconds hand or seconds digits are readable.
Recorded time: 10:03
